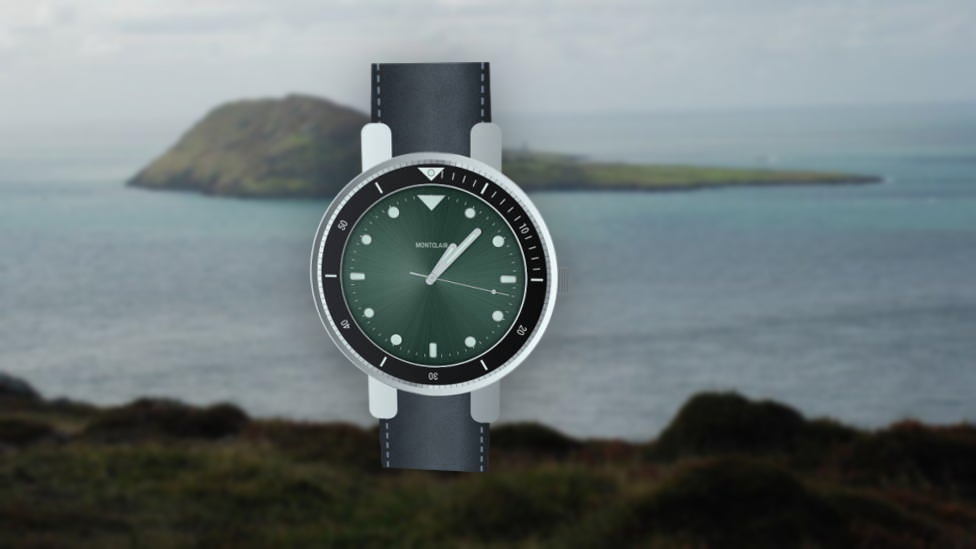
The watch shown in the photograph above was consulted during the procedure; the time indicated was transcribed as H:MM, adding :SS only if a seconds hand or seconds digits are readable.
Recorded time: 1:07:17
